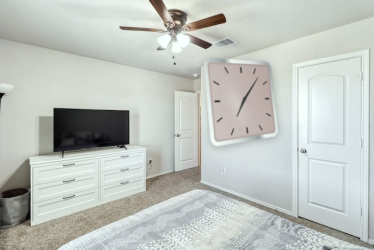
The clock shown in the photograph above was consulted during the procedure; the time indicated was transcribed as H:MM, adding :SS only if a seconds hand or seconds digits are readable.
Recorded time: 7:07
